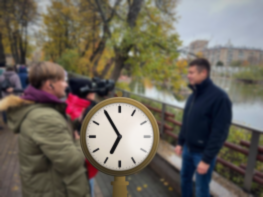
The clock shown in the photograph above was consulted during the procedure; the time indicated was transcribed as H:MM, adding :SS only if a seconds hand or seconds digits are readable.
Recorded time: 6:55
